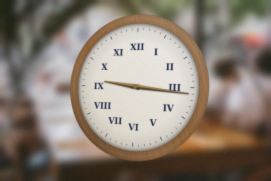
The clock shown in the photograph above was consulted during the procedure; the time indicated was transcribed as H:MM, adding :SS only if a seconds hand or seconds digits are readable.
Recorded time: 9:16
